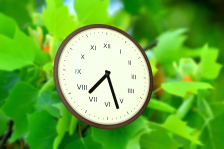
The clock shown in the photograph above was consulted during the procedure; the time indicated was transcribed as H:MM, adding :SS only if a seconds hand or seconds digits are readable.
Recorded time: 7:27
